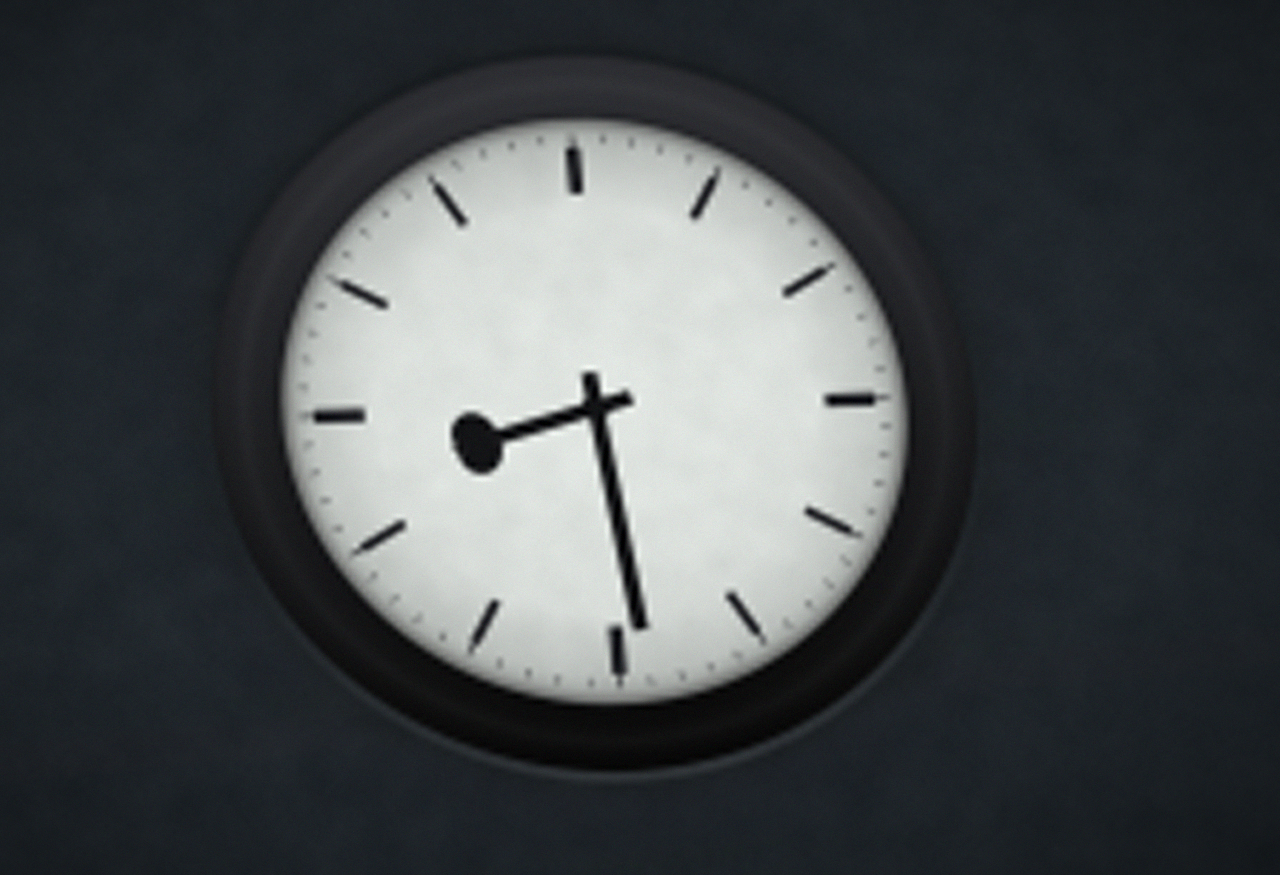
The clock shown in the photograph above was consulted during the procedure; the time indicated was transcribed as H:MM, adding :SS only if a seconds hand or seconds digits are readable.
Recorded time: 8:29
